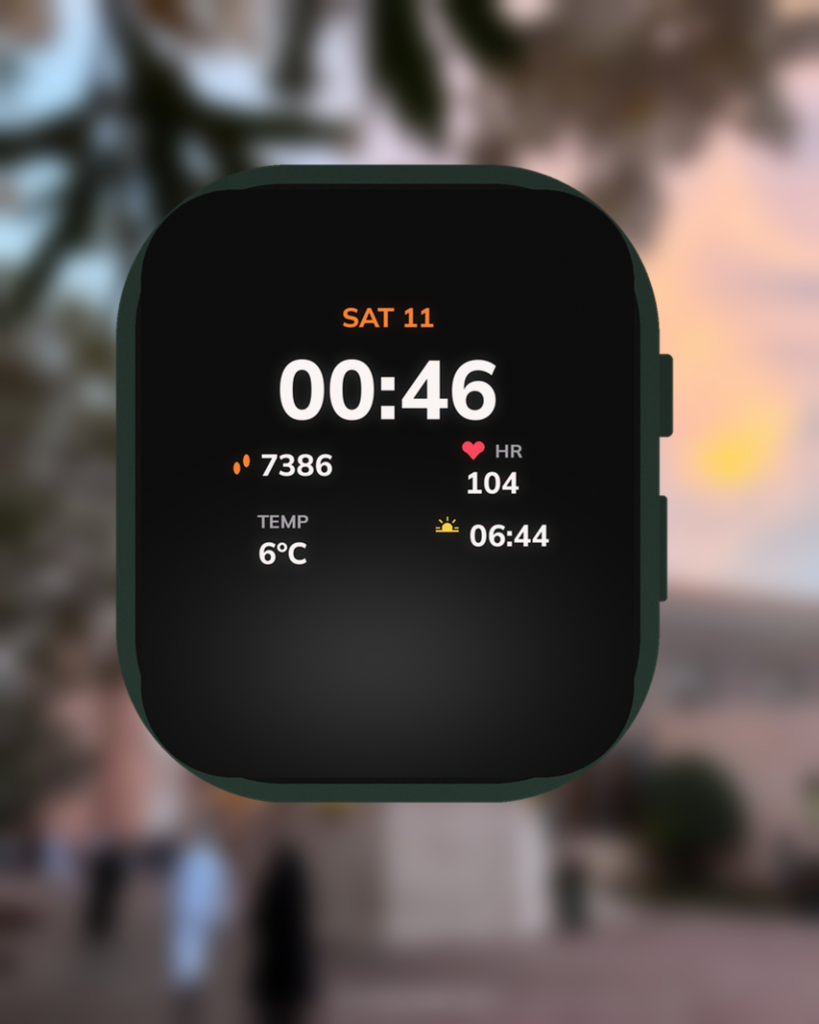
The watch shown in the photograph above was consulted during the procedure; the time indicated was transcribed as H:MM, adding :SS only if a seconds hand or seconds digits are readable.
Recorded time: 0:46
